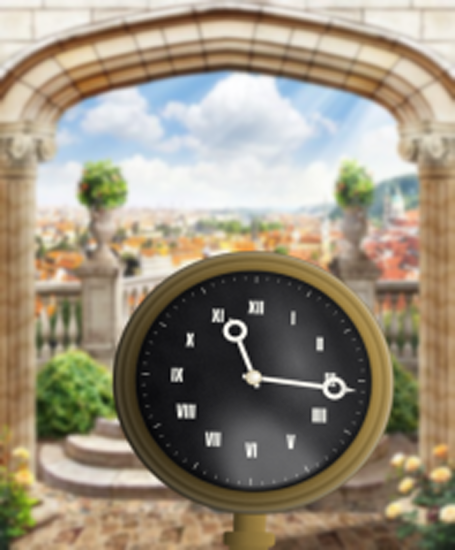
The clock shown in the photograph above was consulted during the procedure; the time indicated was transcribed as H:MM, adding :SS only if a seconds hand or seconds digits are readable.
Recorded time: 11:16
